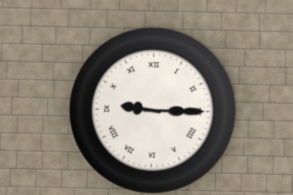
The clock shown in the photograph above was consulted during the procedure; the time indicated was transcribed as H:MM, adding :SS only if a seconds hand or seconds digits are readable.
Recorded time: 9:15
